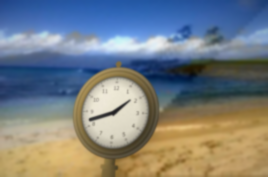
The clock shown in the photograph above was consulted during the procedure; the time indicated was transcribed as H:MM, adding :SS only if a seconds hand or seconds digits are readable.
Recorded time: 1:42
